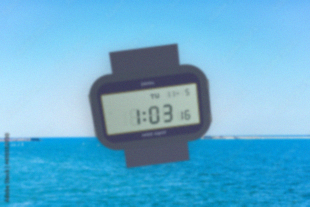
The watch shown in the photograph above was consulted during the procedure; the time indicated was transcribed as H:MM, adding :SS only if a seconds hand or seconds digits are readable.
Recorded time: 1:03
